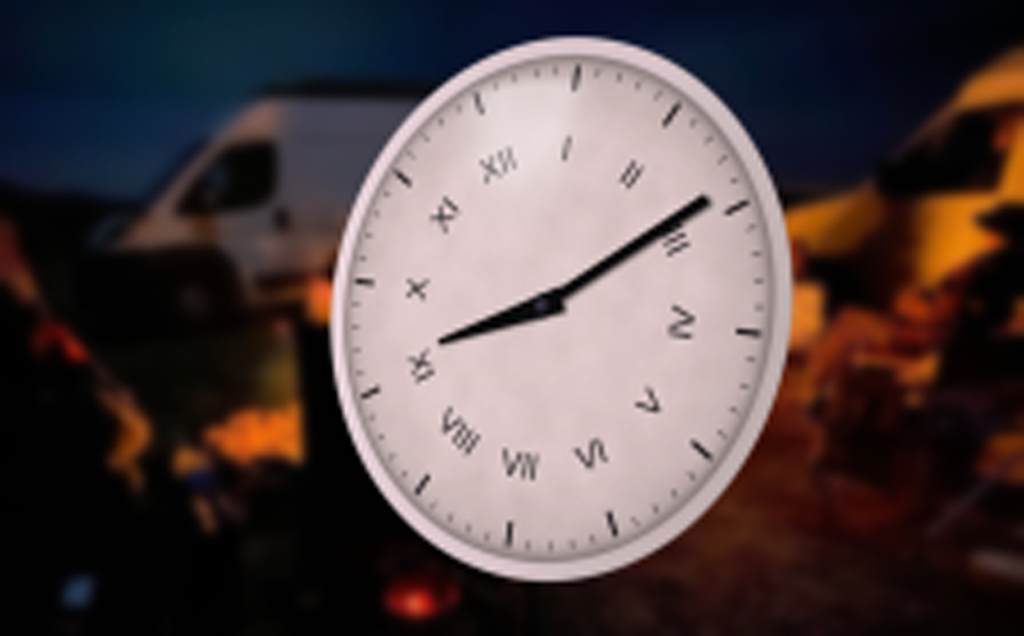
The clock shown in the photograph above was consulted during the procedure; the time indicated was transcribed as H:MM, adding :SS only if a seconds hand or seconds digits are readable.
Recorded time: 9:14
